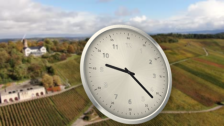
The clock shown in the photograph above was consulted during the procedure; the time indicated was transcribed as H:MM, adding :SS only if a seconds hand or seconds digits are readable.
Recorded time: 9:22
